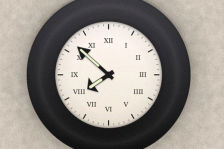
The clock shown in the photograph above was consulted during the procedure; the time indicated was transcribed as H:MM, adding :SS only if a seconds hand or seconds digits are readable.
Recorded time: 7:52
